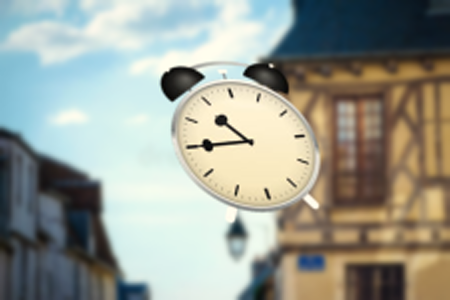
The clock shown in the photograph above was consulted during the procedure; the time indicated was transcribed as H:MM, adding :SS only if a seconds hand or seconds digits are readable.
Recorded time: 10:45
